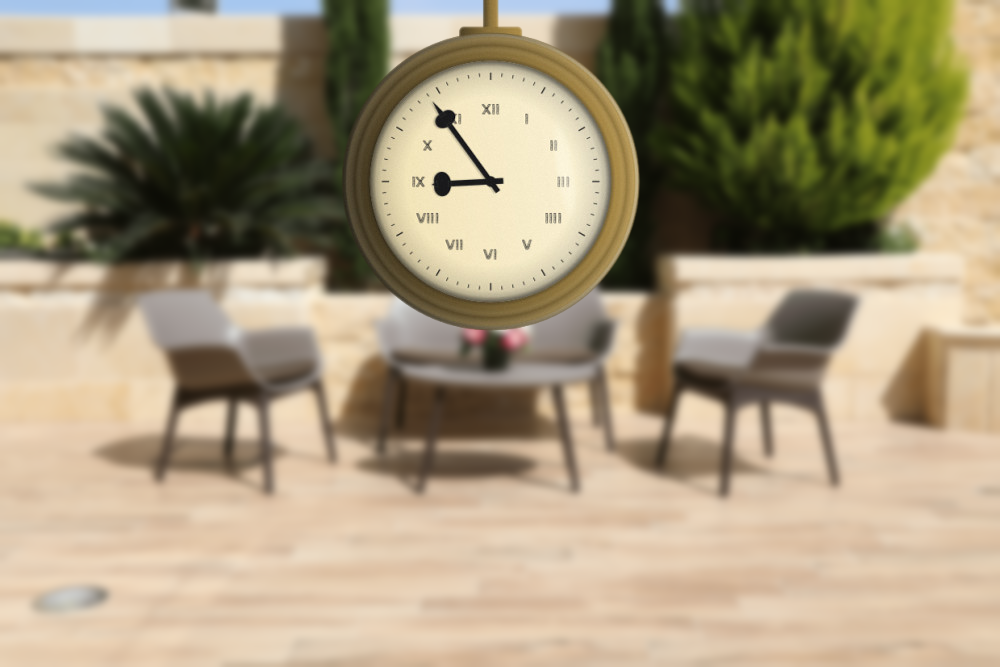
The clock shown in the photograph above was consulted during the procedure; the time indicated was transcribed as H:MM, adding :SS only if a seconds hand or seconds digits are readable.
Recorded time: 8:54
